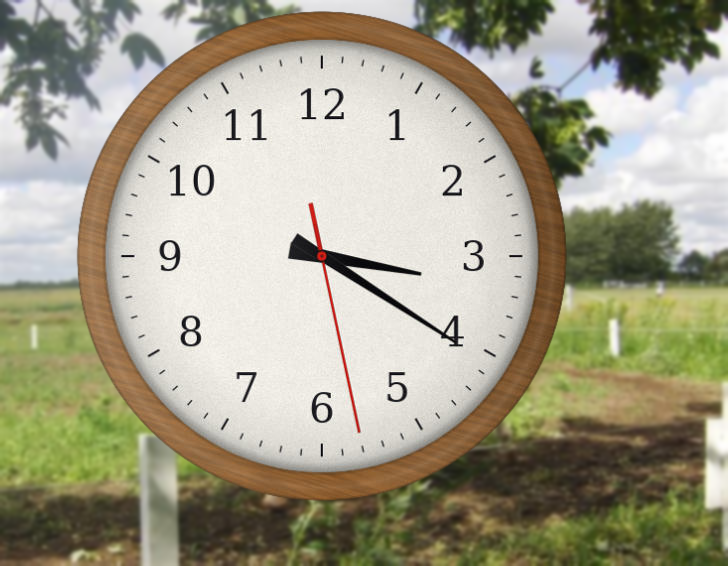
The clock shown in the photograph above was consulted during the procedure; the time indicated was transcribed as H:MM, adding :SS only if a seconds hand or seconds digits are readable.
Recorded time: 3:20:28
